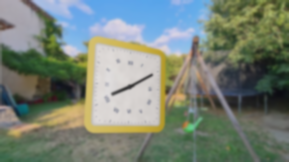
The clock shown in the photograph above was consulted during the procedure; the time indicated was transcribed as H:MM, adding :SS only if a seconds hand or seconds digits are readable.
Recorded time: 8:10
